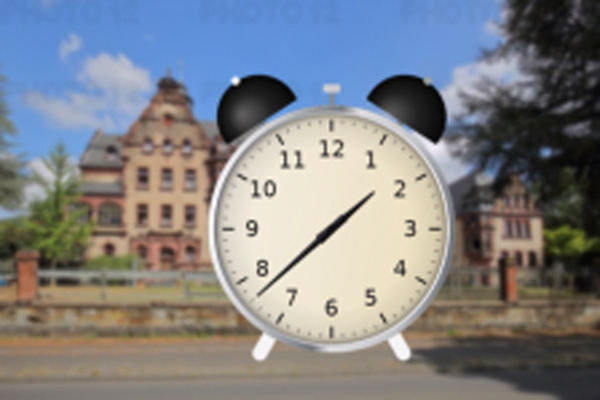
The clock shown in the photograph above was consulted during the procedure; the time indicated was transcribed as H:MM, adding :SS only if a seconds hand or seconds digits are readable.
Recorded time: 1:38
